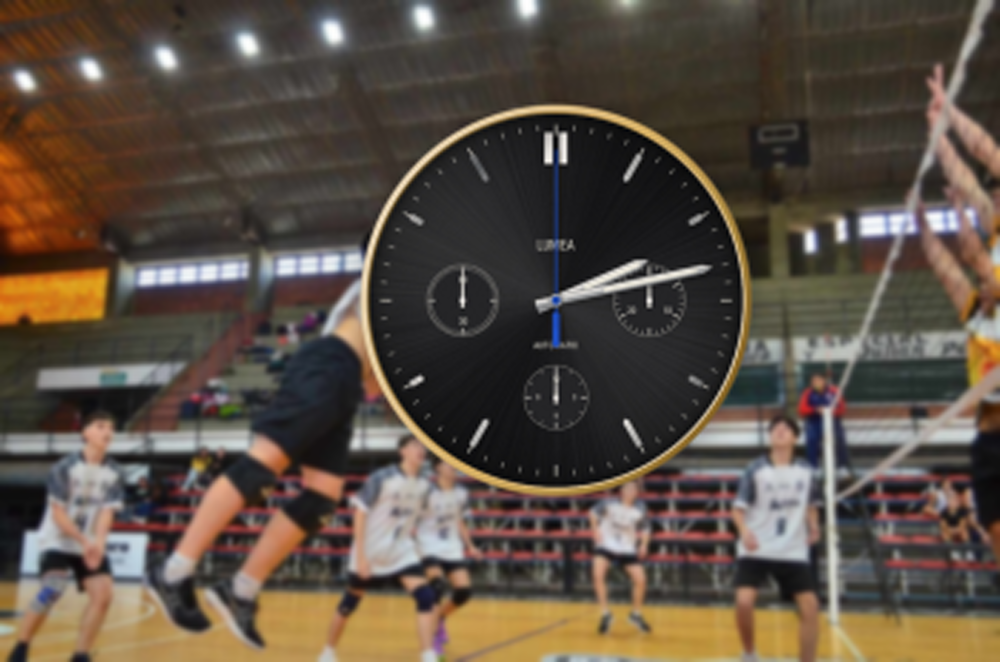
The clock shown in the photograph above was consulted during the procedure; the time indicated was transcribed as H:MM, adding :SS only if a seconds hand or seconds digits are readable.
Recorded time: 2:13
